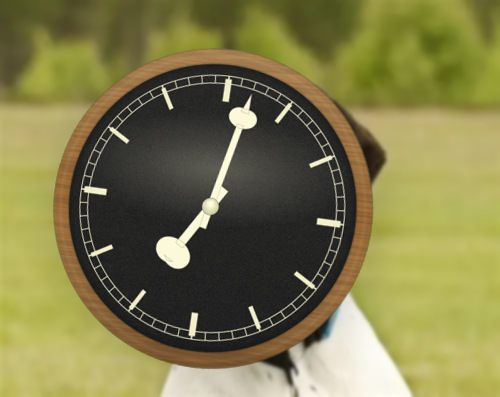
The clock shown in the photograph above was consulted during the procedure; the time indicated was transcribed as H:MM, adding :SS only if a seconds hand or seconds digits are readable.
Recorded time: 7:02
